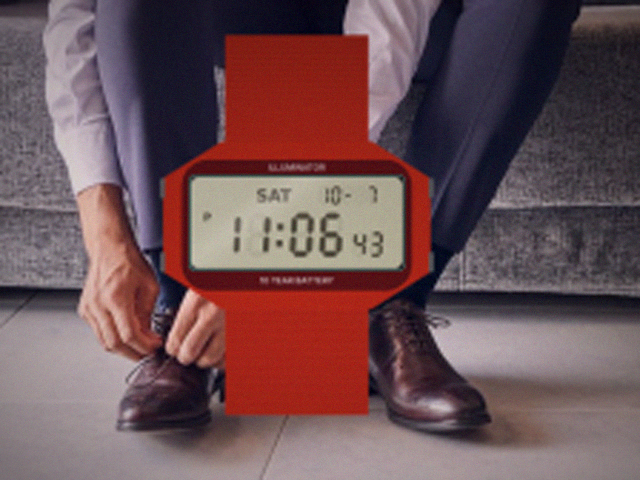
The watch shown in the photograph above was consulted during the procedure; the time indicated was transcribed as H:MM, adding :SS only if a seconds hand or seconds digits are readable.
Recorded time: 11:06:43
